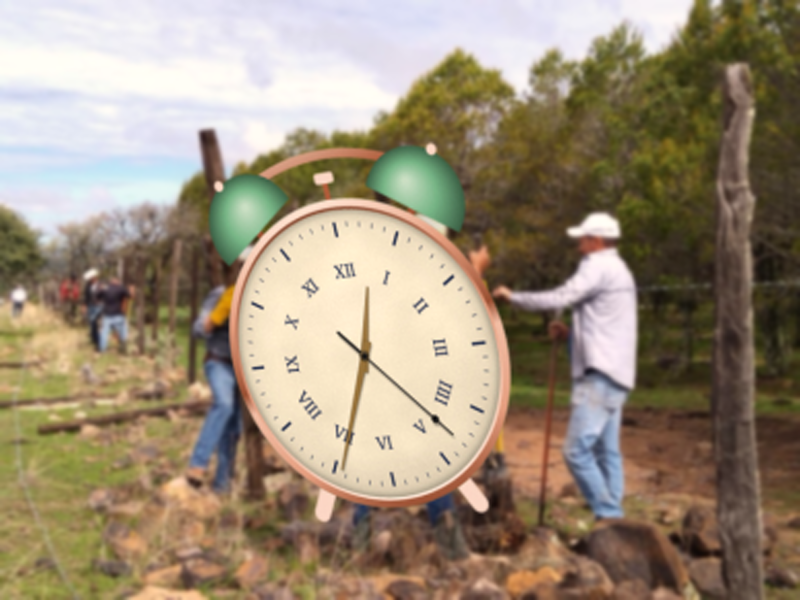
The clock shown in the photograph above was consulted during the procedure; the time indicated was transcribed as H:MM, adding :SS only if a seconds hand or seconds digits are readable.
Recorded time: 12:34:23
